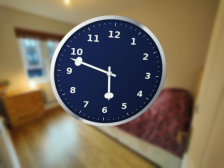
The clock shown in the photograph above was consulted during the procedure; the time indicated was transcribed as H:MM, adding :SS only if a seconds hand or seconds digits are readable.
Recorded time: 5:48
